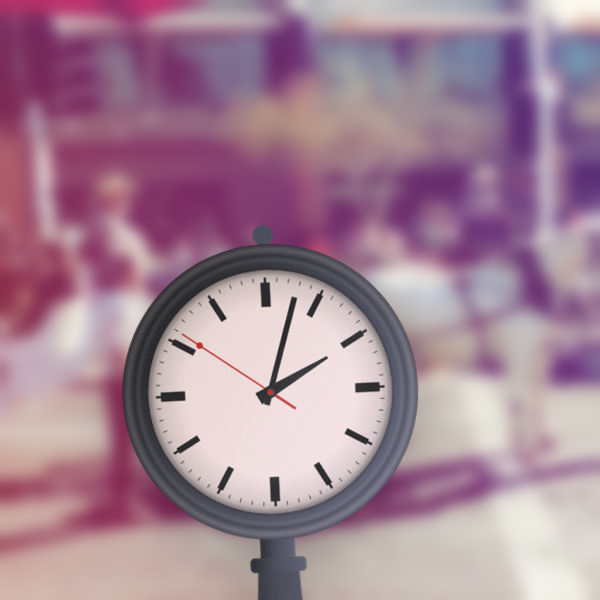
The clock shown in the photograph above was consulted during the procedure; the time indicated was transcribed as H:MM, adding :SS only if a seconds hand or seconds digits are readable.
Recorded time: 2:02:51
